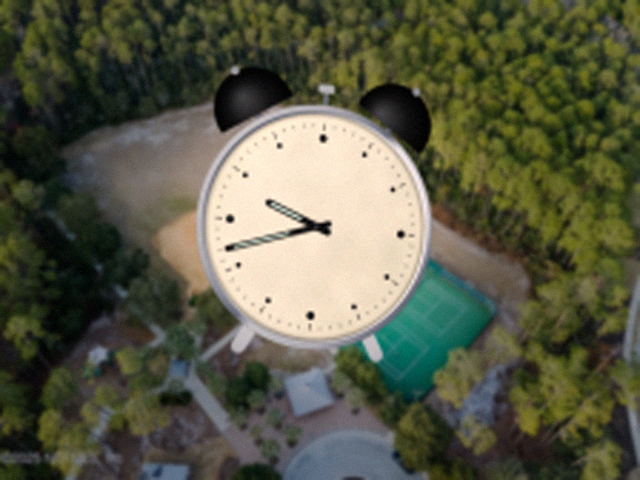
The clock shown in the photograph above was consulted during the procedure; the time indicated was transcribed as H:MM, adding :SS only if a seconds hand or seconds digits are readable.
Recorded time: 9:42
